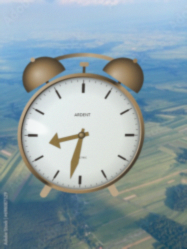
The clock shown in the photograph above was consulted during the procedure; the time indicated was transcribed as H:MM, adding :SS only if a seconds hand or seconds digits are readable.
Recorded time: 8:32
